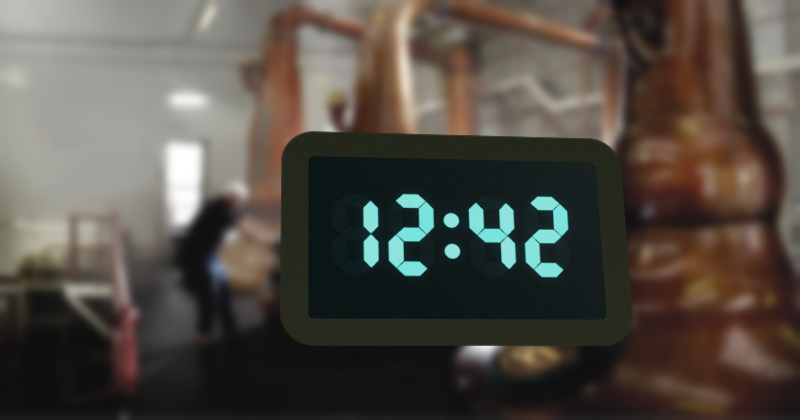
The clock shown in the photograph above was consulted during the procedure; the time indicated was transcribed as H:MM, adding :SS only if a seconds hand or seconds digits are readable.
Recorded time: 12:42
